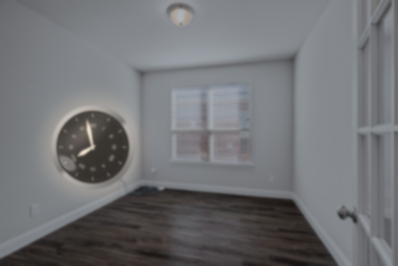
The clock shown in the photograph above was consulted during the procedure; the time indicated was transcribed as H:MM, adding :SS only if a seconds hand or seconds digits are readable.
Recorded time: 7:58
